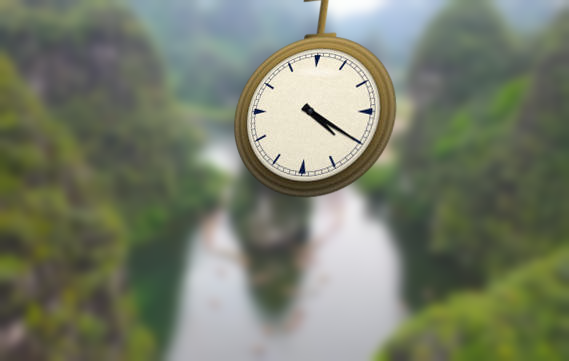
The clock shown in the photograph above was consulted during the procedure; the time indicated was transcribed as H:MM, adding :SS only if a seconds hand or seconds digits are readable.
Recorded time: 4:20
